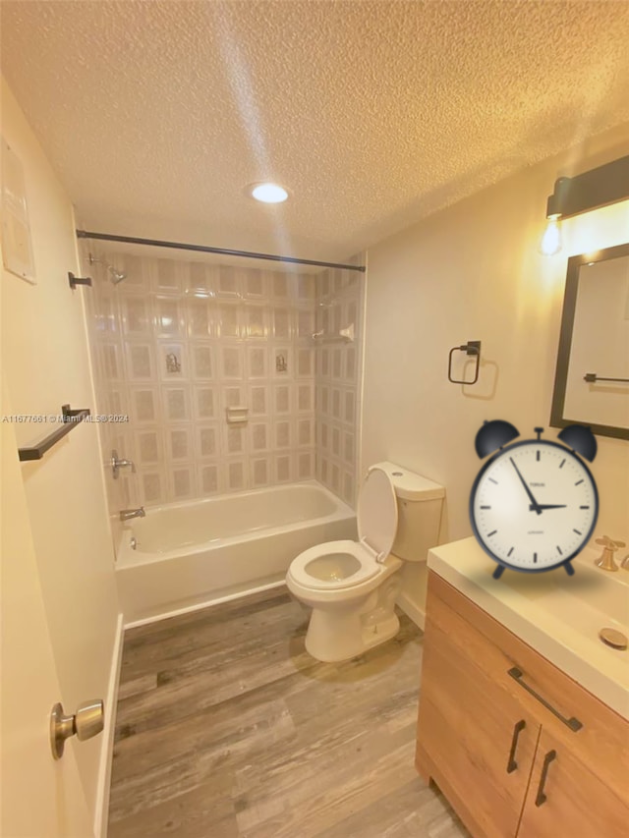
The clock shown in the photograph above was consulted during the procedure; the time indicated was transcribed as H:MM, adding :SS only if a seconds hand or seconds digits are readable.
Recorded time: 2:55
